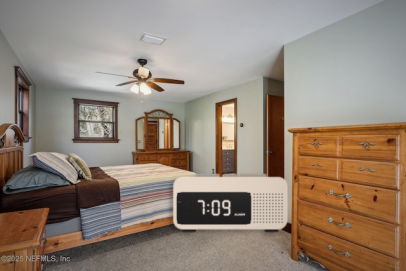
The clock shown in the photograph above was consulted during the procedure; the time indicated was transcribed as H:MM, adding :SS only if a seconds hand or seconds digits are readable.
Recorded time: 7:09
